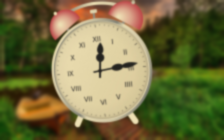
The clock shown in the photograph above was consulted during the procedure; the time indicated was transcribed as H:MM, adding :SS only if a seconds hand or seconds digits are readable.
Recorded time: 12:14
